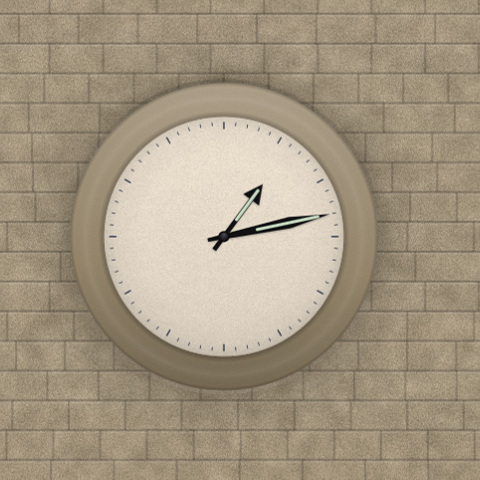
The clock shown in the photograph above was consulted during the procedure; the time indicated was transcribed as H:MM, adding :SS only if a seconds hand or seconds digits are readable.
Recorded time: 1:13
